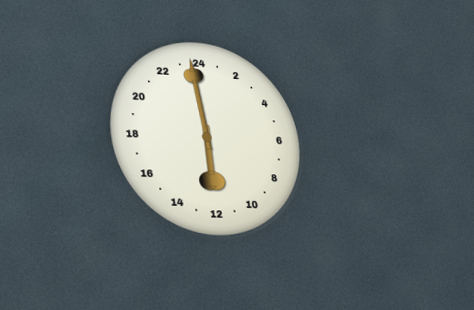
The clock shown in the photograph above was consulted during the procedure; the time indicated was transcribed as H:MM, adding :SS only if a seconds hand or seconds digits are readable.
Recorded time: 11:59
